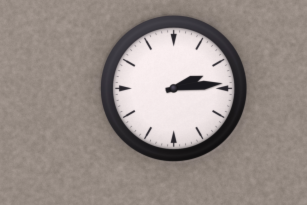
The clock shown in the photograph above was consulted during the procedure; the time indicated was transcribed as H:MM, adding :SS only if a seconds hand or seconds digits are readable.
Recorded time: 2:14
